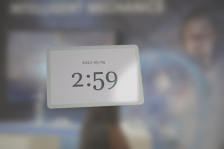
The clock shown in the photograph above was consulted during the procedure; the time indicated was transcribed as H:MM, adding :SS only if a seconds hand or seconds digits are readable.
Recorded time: 2:59
